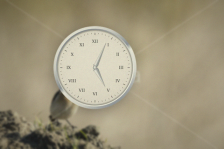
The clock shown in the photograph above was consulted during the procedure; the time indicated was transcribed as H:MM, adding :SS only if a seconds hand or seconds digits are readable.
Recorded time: 5:04
